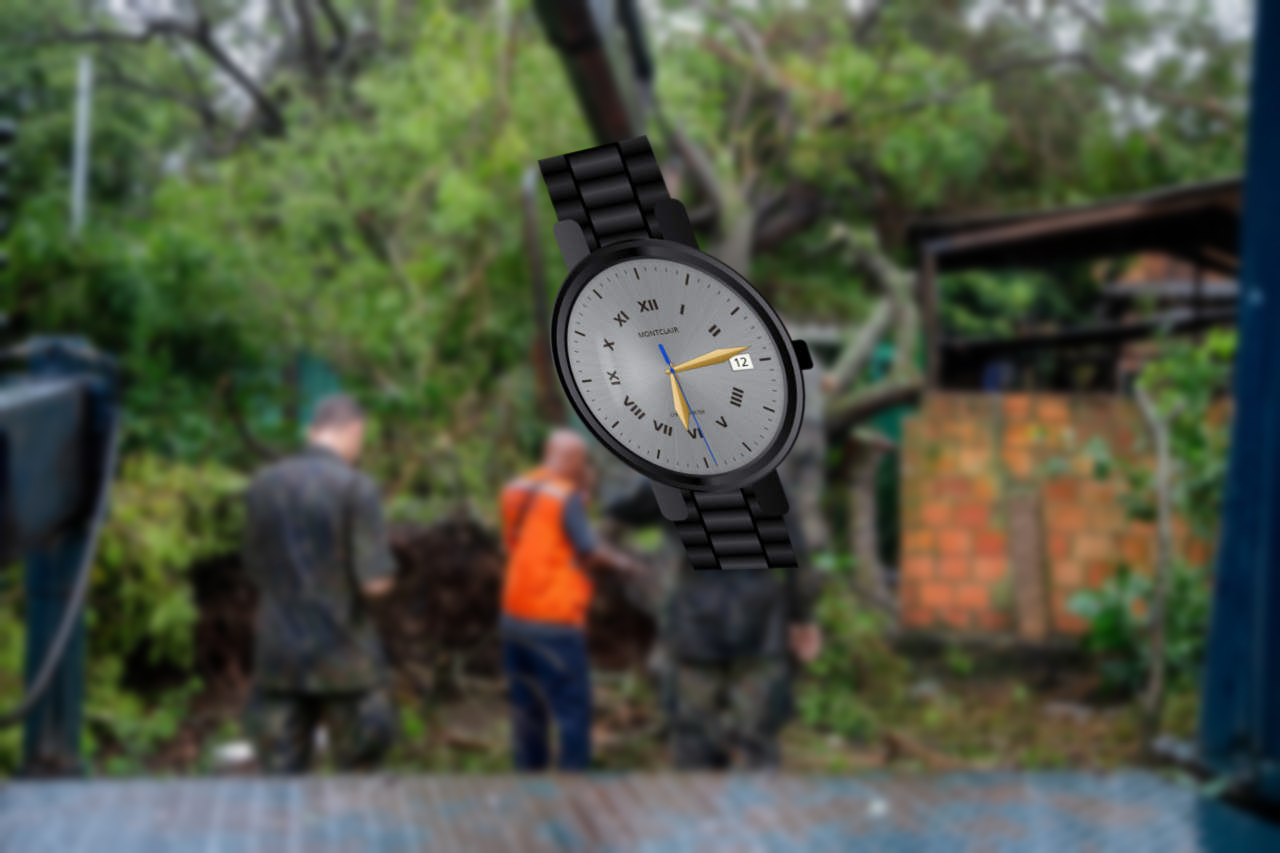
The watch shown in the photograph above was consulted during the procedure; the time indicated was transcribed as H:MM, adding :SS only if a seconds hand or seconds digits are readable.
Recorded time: 6:13:29
